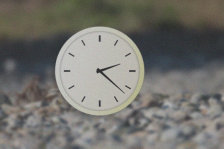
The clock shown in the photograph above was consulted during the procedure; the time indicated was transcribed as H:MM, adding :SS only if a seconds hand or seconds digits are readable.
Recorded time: 2:22
